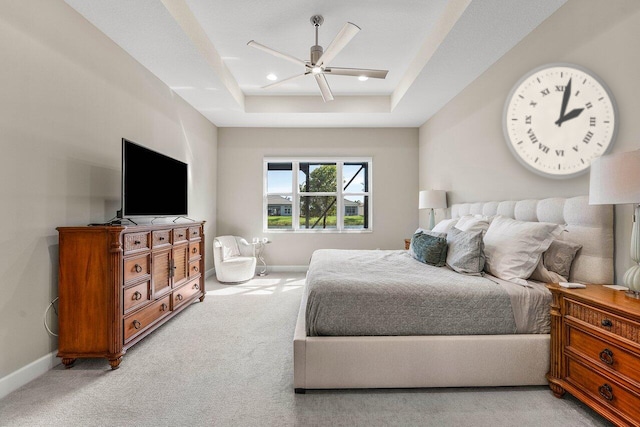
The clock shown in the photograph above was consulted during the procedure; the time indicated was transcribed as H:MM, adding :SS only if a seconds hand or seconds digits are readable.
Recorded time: 2:02
